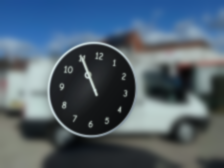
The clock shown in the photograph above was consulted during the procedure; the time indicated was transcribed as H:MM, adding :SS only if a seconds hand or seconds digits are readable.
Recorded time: 10:55
